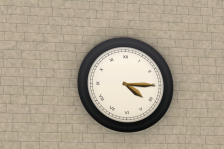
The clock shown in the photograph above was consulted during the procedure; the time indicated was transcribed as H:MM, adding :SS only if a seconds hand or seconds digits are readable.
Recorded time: 4:15
